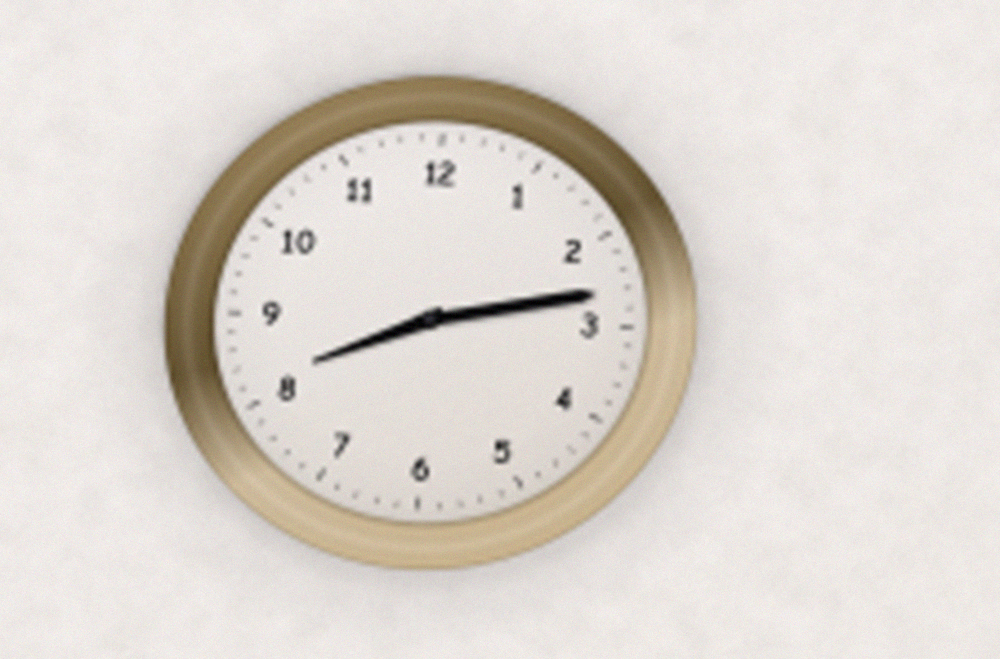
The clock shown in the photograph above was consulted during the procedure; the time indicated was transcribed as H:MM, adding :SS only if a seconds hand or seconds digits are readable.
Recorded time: 8:13
